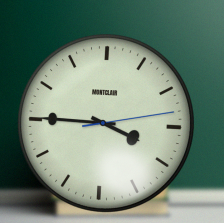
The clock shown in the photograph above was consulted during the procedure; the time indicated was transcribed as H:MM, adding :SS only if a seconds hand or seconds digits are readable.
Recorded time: 3:45:13
